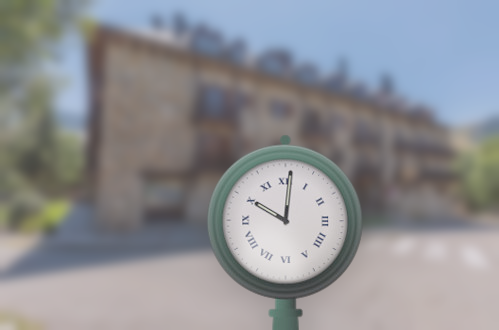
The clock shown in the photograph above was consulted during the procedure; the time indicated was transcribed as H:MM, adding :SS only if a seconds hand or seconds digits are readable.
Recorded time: 10:01
